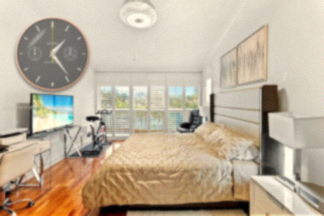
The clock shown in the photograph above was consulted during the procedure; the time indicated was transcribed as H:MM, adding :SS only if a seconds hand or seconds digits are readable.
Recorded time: 1:24
